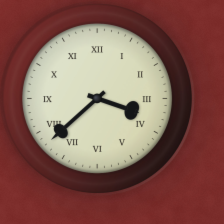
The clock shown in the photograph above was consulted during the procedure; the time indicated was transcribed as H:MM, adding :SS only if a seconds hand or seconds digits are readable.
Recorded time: 3:38
